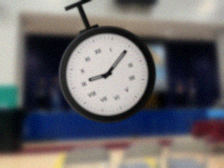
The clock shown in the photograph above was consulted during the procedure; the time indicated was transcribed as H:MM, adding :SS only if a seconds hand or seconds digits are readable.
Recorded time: 9:10
